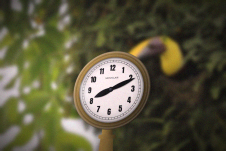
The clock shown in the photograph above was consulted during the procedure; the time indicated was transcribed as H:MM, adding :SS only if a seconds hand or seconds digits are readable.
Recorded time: 8:11
